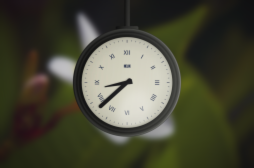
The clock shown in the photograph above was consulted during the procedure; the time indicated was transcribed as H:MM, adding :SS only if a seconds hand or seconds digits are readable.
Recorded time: 8:38
